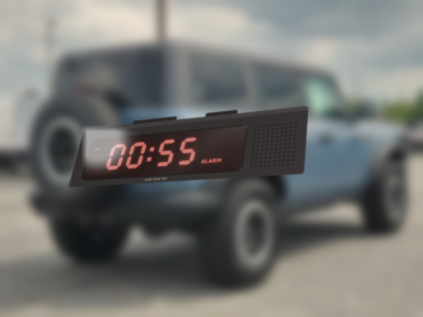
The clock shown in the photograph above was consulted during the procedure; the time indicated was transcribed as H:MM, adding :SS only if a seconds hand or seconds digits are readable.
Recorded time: 0:55
